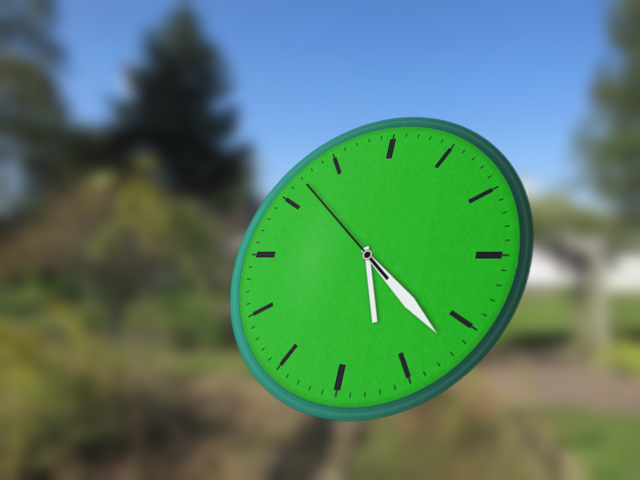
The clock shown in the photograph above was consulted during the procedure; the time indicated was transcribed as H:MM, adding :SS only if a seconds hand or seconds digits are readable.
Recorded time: 5:21:52
